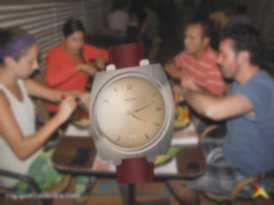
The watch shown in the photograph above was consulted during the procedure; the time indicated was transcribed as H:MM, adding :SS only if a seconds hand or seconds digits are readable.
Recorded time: 4:12
